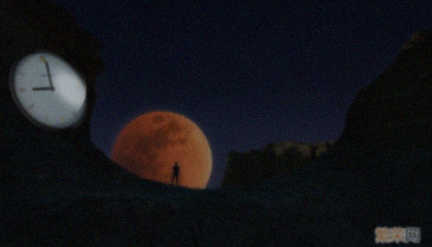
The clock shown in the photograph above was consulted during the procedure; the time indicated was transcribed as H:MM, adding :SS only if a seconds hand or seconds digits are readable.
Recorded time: 9:01
